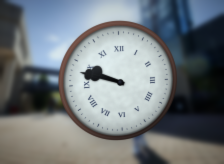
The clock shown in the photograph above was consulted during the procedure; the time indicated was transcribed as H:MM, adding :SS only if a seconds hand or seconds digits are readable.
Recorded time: 9:48
